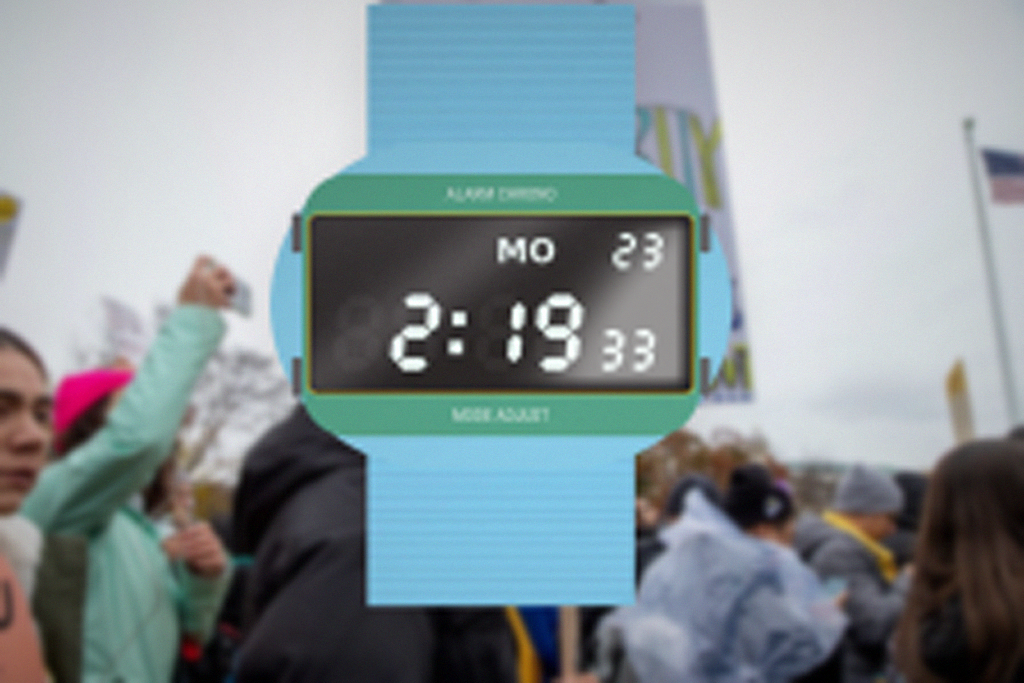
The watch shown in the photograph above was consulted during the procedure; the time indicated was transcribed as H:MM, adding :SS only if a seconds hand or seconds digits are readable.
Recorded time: 2:19:33
